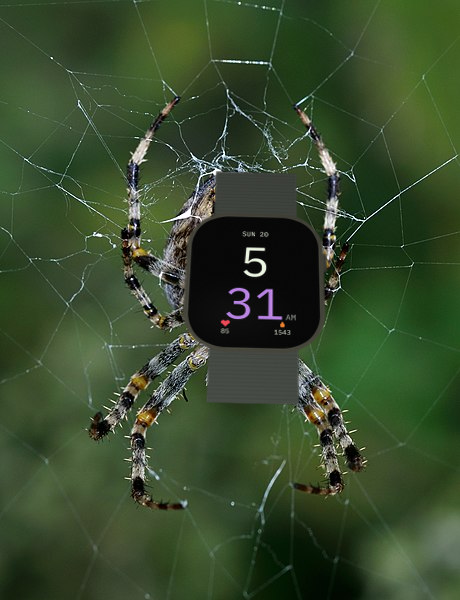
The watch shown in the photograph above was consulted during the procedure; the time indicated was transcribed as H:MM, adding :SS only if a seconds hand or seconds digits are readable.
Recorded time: 5:31
